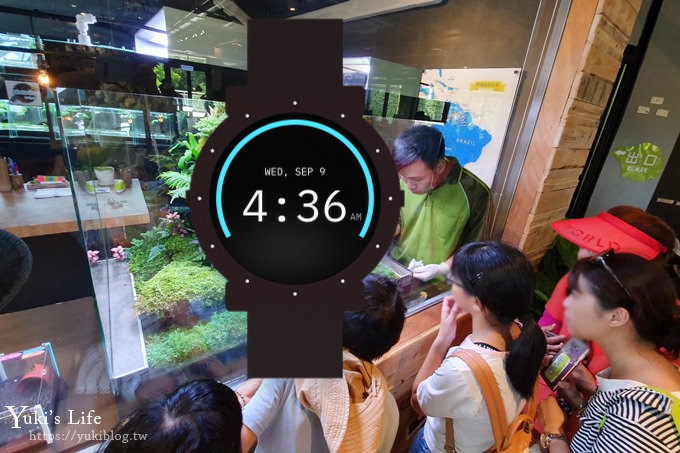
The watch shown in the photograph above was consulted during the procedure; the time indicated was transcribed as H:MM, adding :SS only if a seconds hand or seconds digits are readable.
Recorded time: 4:36
